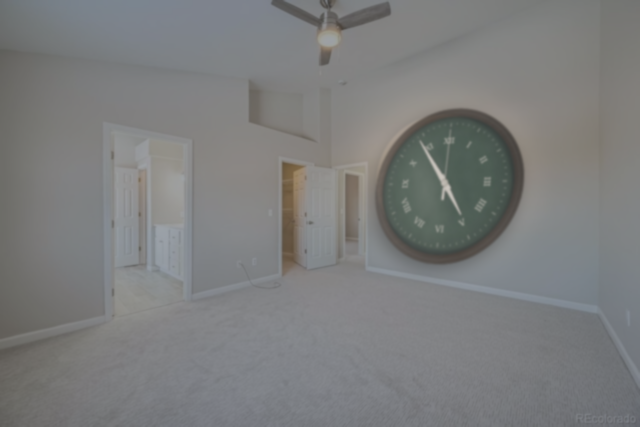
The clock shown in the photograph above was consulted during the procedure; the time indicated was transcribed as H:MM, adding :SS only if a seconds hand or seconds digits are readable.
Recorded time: 4:54:00
